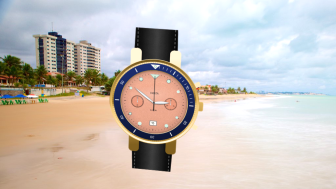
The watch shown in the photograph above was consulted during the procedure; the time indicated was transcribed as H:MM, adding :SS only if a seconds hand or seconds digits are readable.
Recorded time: 2:51
